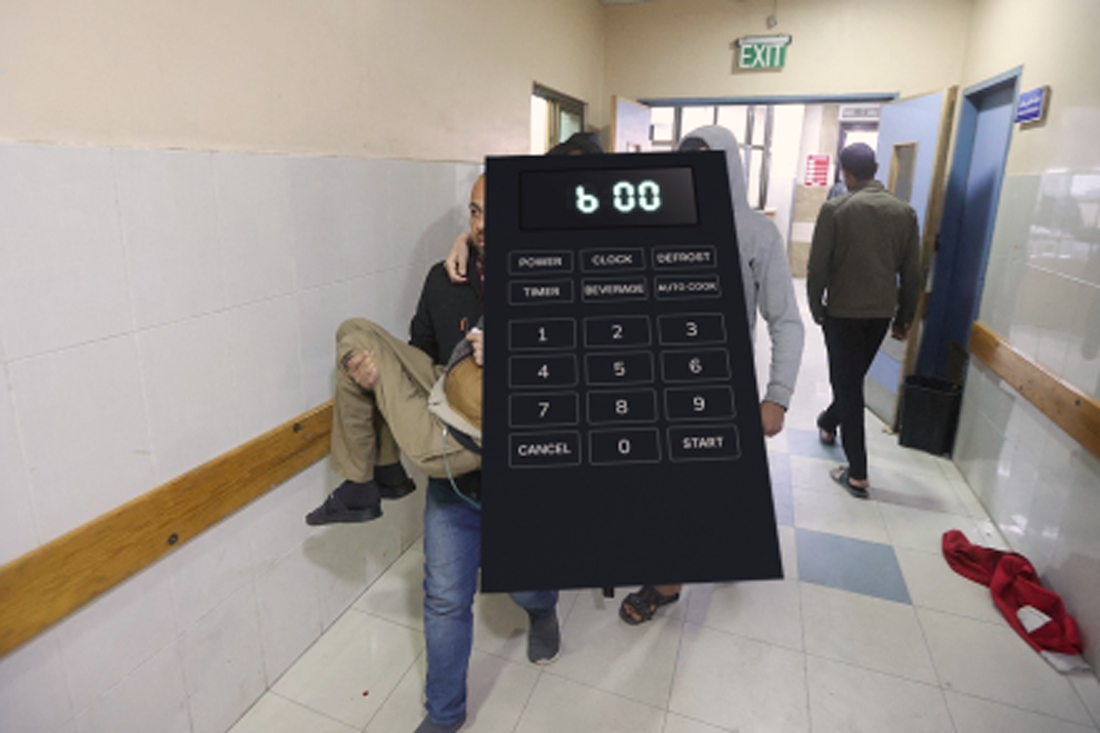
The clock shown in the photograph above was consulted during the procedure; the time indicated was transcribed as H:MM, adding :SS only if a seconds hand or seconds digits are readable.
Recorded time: 6:00
